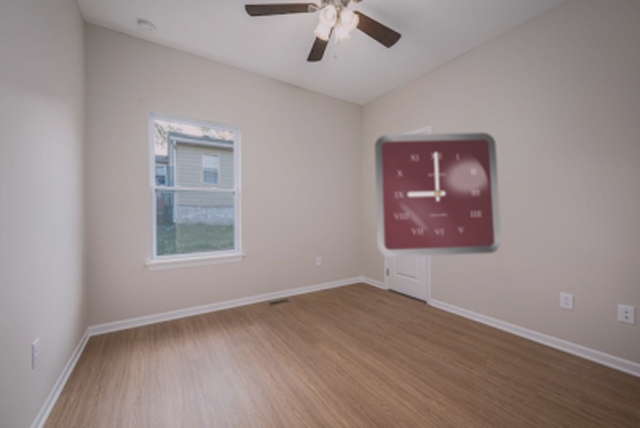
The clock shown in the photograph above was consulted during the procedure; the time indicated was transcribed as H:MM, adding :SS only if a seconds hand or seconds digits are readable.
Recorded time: 9:00
